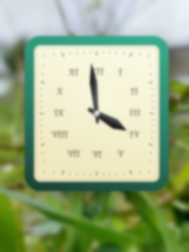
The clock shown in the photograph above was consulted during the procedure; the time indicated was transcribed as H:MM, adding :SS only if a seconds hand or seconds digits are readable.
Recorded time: 3:59
